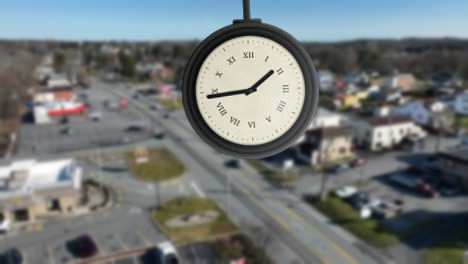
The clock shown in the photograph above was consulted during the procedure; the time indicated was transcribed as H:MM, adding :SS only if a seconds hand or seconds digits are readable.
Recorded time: 1:44
